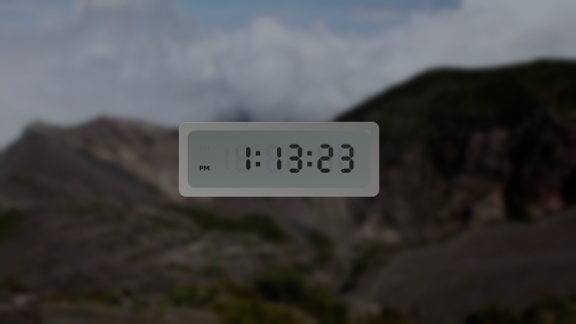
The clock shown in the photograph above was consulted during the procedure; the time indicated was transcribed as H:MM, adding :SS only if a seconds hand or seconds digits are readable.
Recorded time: 1:13:23
